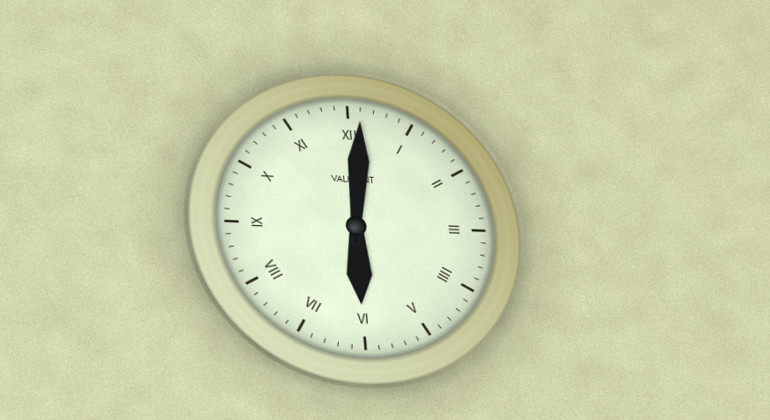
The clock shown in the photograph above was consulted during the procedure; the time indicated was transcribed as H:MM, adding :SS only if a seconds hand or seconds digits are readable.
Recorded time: 6:01
